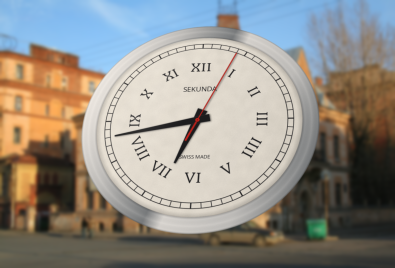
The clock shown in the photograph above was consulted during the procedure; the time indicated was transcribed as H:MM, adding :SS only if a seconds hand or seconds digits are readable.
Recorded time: 6:43:04
